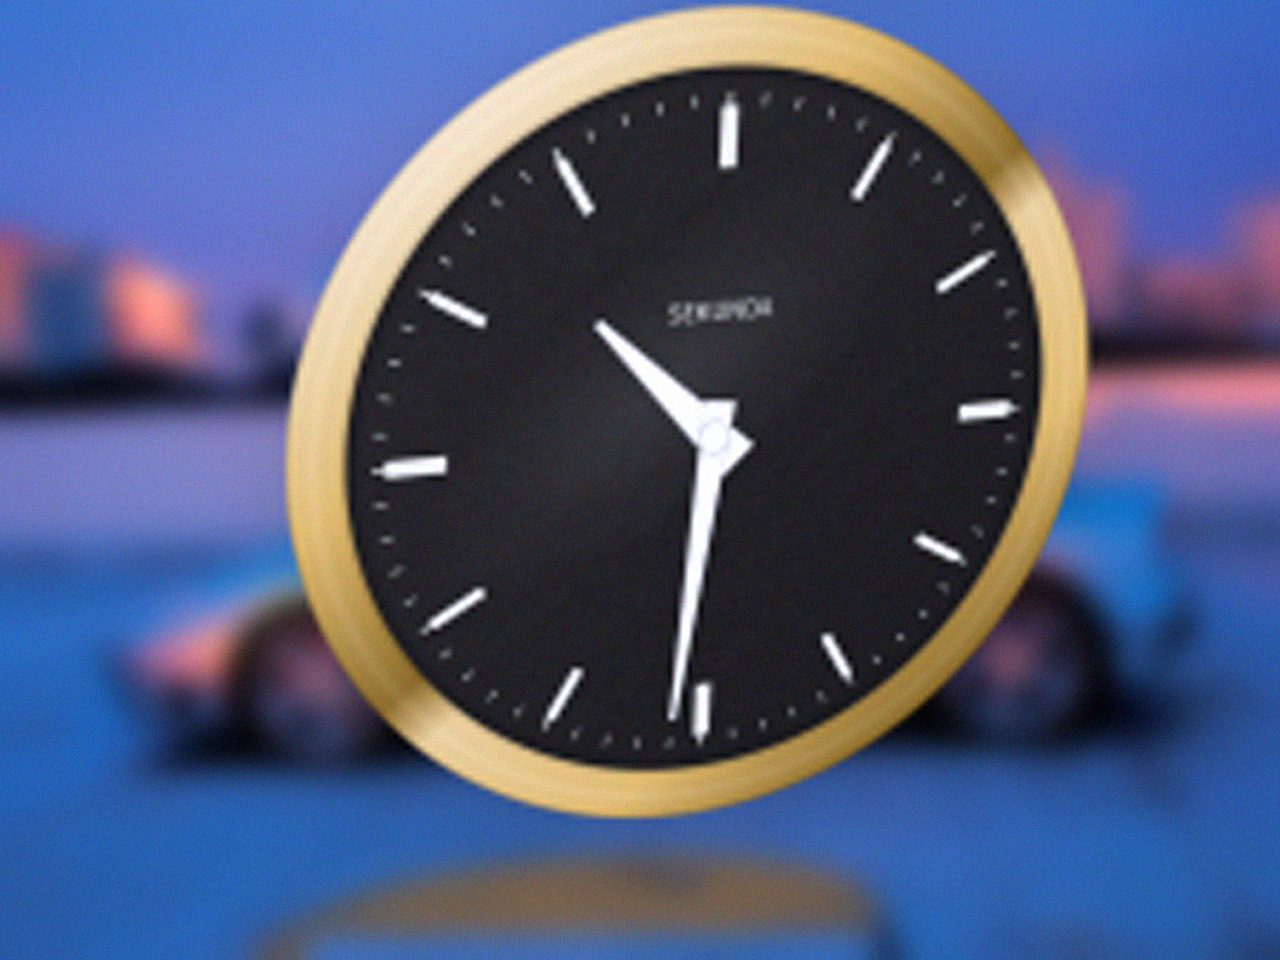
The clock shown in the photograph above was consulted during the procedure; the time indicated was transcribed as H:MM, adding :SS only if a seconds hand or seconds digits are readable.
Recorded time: 10:31
